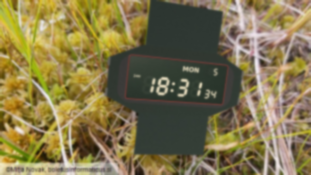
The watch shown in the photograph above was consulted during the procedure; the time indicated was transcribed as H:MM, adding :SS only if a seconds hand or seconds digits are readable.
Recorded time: 18:31
